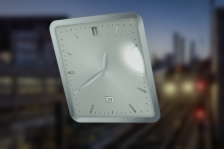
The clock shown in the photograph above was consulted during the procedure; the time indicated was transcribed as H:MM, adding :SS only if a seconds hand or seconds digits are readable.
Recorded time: 12:40
